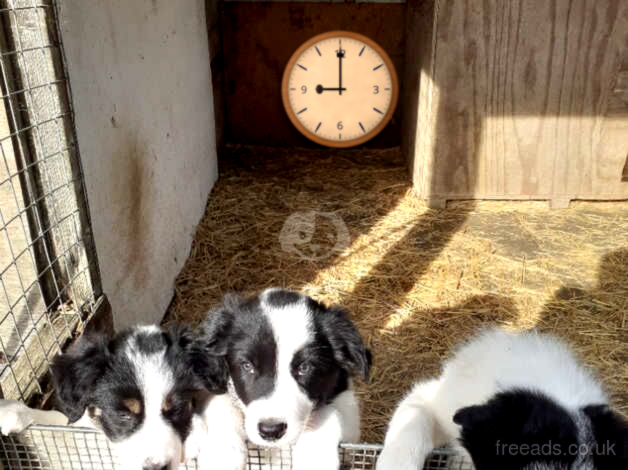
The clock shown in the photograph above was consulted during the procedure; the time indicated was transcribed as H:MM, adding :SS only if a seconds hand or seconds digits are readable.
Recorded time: 9:00
